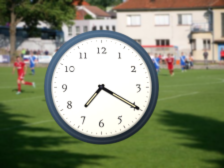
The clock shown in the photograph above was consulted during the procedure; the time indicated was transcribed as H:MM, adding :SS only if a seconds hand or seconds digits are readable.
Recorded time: 7:20
